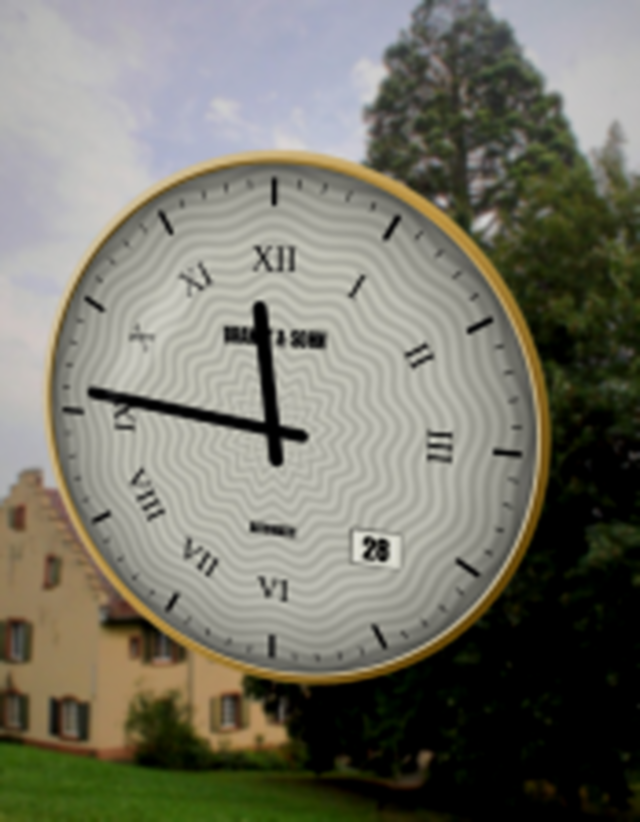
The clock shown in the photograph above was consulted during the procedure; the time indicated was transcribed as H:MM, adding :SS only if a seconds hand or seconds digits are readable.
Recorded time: 11:46
